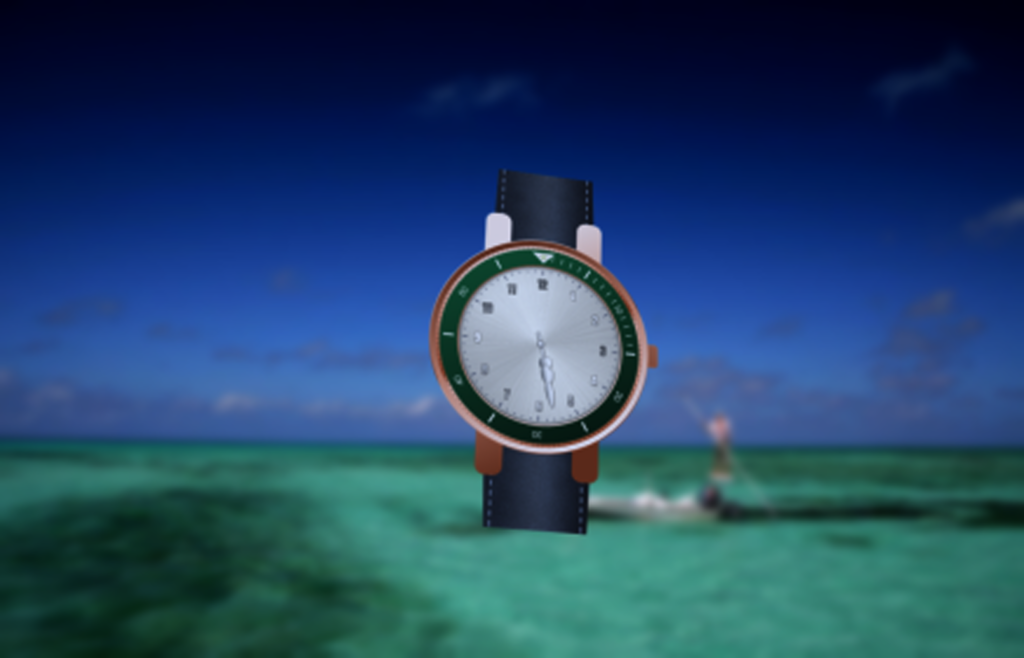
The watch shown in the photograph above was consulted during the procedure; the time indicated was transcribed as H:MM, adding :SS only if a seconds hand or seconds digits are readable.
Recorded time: 5:28
